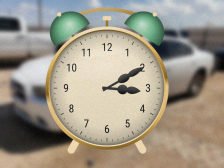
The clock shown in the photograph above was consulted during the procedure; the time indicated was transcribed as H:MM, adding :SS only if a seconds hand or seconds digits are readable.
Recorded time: 3:10
